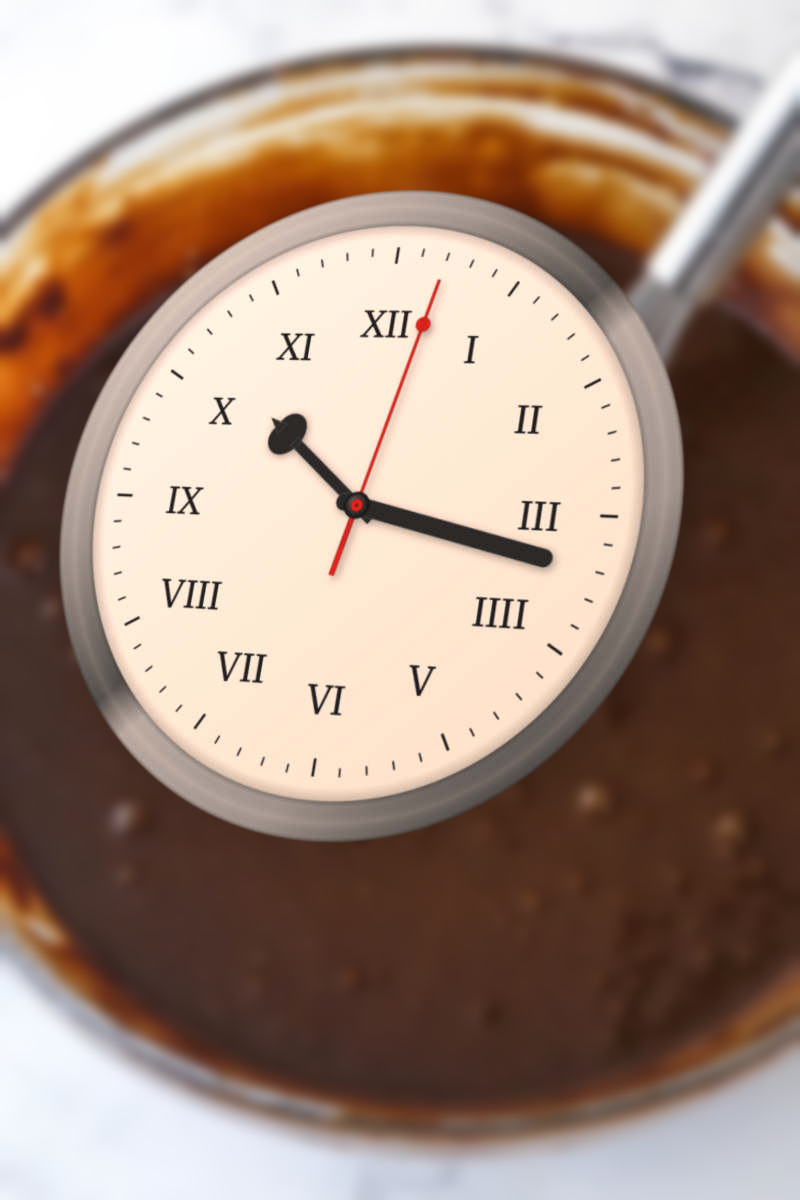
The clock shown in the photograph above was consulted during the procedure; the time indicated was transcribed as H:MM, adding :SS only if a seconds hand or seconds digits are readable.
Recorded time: 10:17:02
